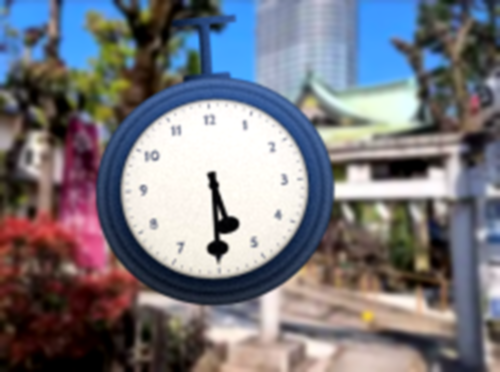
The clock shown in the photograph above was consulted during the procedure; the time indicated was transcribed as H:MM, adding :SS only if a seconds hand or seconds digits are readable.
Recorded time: 5:30
